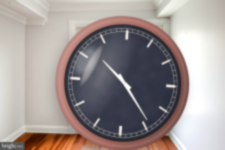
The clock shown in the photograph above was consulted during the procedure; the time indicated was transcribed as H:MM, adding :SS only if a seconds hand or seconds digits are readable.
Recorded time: 10:24
